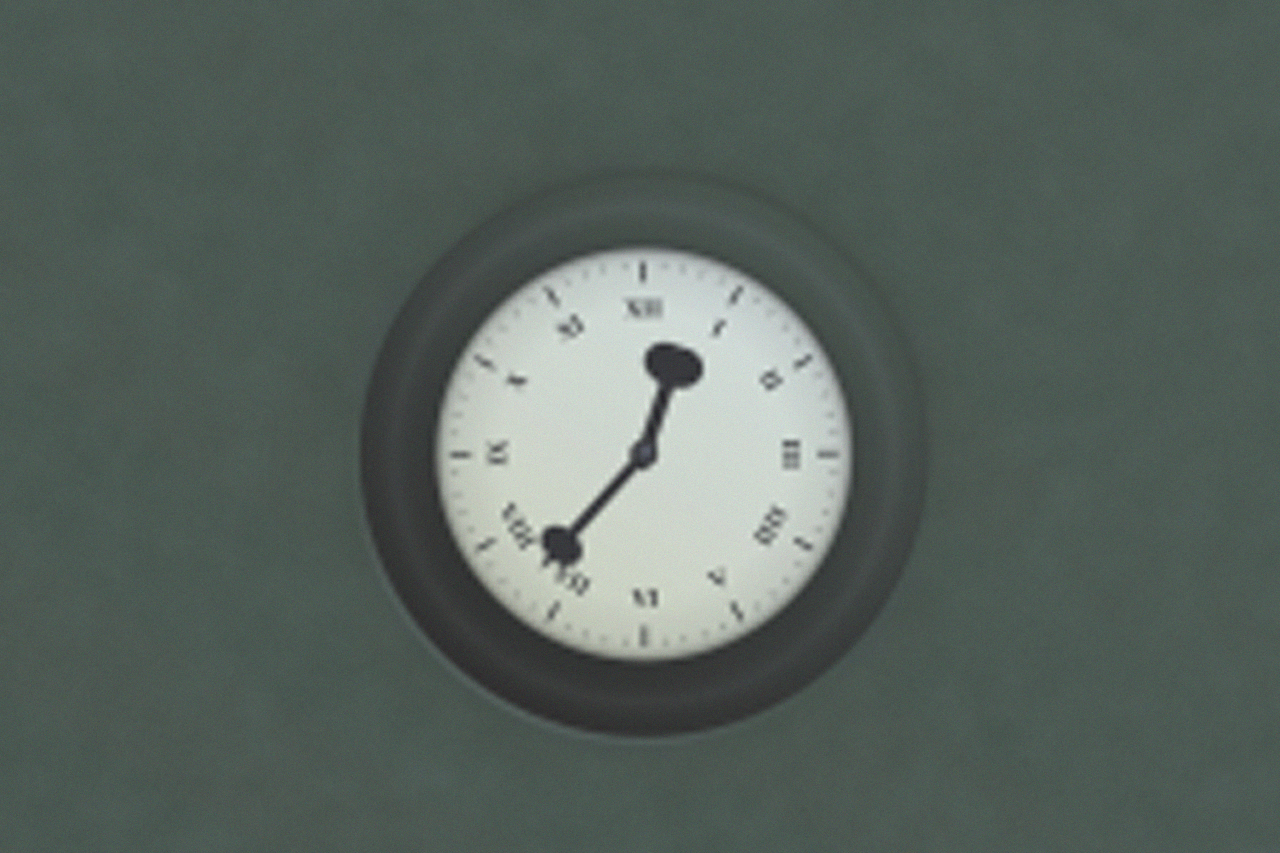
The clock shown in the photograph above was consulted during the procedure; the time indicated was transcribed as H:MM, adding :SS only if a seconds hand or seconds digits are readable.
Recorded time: 12:37
